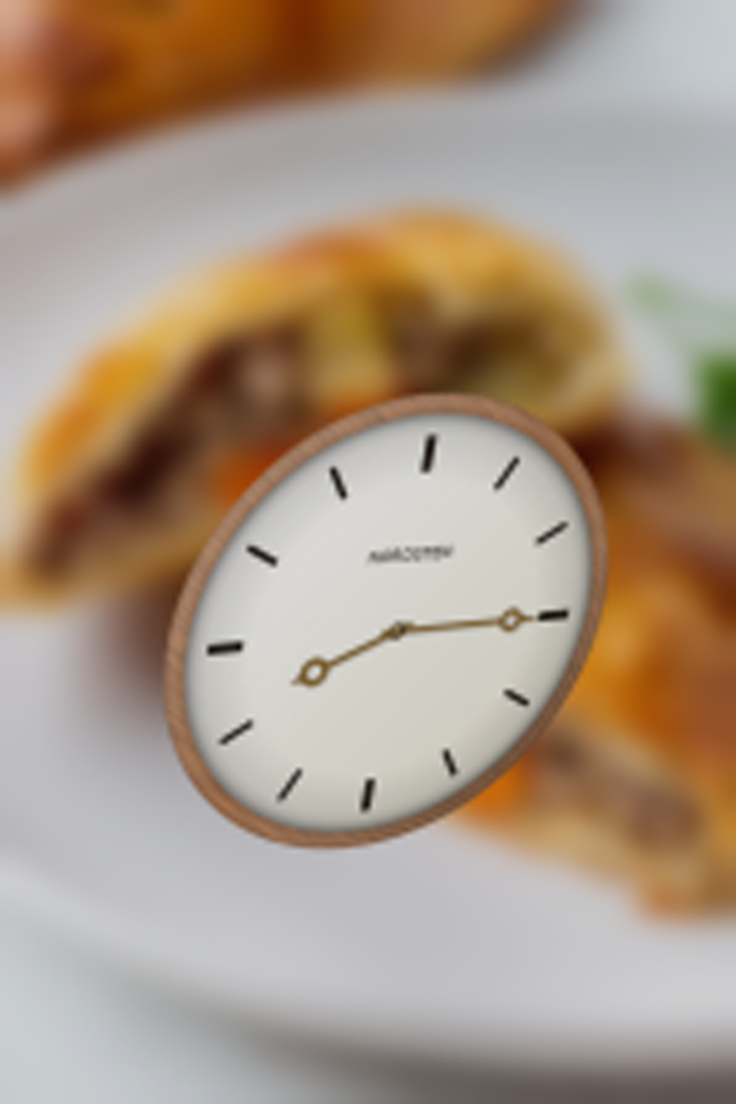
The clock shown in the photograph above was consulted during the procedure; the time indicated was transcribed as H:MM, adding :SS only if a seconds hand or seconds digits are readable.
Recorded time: 8:15
